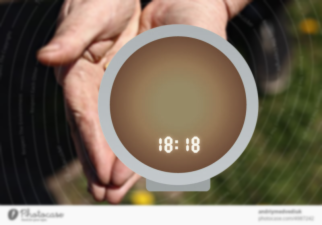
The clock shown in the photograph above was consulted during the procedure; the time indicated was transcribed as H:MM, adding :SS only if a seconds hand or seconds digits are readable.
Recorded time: 18:18
